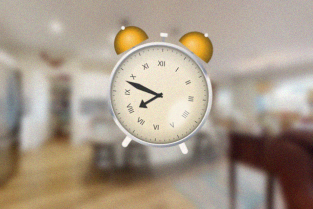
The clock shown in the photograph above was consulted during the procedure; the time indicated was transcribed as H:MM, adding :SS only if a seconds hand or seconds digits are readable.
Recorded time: 7:48
